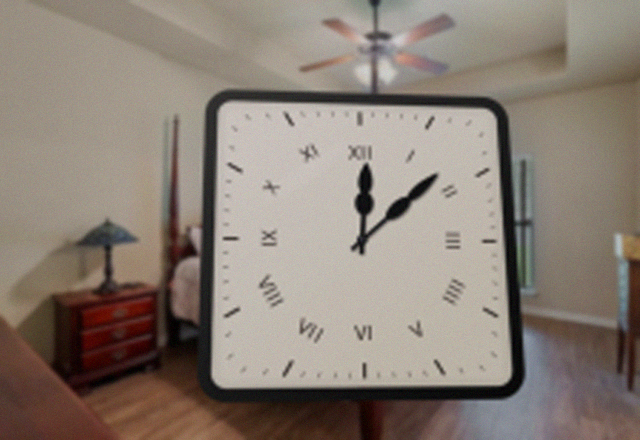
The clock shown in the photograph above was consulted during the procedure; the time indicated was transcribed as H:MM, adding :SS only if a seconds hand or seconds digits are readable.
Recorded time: 12:08
